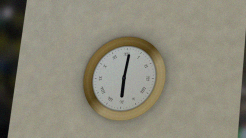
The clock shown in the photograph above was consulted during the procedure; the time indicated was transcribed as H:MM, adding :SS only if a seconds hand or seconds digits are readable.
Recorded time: 6:01
